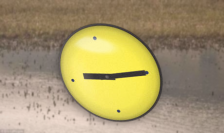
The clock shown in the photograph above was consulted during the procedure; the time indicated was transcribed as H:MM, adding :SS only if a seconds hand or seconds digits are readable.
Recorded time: 9:15
